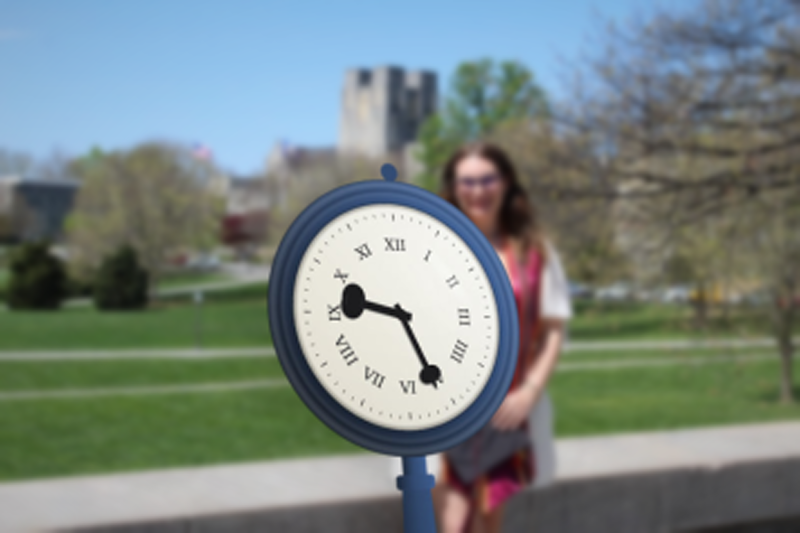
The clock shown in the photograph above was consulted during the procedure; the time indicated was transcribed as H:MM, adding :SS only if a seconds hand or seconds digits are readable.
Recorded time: 9:26
